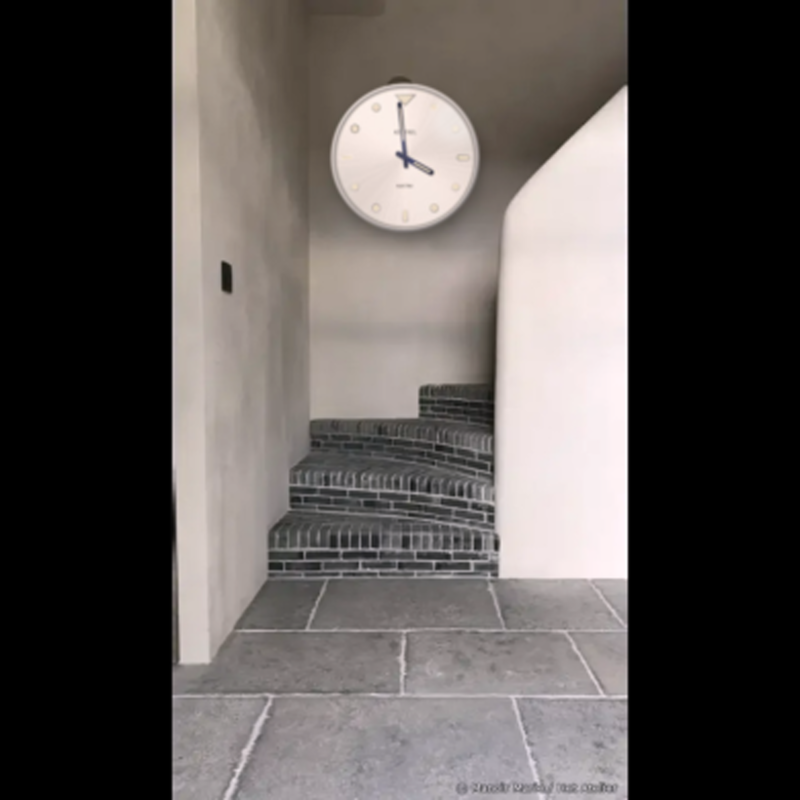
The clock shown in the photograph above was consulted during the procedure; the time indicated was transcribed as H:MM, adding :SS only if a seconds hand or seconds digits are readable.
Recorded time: 3:59
